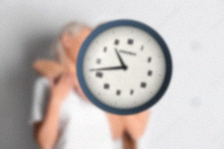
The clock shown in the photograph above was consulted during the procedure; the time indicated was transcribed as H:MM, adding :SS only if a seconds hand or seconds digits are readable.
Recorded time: 10:42
